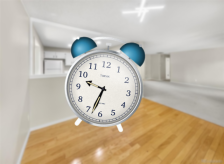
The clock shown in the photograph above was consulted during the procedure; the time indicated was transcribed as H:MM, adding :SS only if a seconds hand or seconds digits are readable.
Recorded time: 9:33
